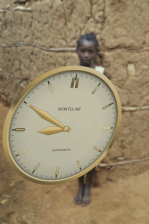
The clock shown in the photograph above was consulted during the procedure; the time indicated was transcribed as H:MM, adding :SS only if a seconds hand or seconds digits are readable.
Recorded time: 8:50
